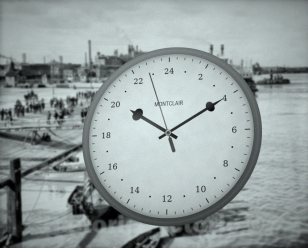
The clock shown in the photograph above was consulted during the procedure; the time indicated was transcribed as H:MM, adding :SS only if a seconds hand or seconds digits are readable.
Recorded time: 20:09:57
